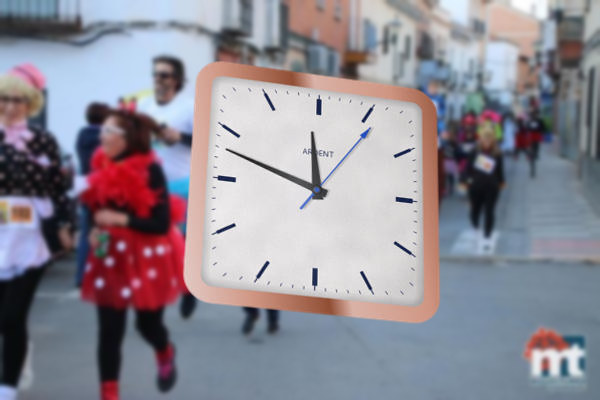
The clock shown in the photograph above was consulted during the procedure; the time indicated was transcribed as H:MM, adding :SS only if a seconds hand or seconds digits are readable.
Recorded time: 11:48:06
